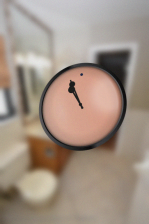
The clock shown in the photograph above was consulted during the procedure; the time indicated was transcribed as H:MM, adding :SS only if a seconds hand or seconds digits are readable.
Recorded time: 10:56
